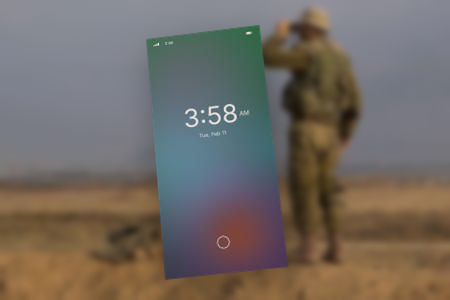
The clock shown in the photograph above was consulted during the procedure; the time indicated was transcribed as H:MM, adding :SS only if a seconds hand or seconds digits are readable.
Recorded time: 3:58
